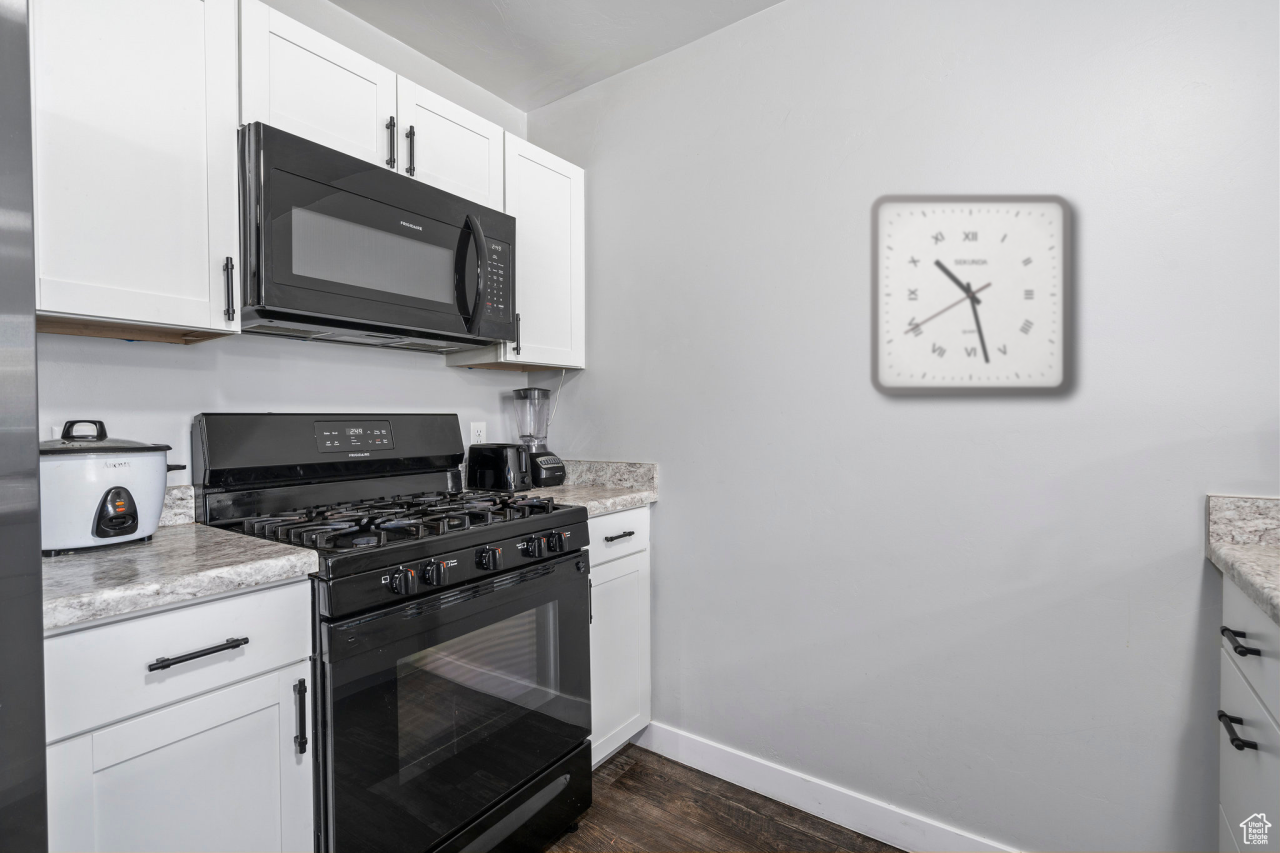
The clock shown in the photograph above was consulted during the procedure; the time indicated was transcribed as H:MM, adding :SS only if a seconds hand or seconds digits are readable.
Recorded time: 10:27:40
